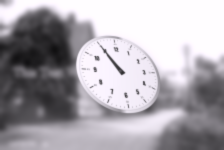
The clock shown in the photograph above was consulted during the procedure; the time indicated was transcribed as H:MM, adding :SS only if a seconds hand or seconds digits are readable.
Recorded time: 10:55
